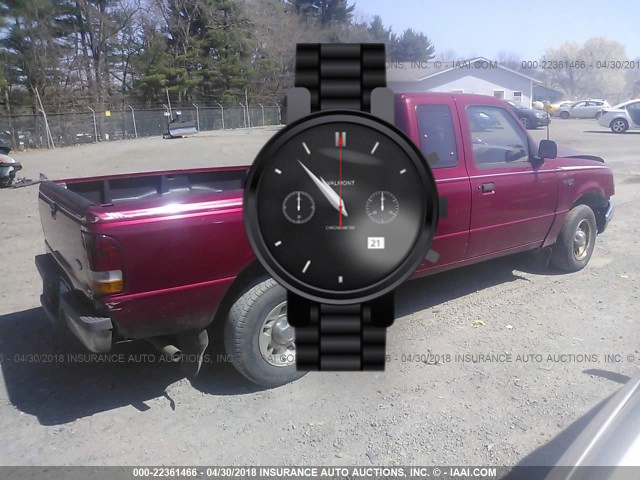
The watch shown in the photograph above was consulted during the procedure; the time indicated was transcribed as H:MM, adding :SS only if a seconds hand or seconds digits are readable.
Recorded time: 10:53
